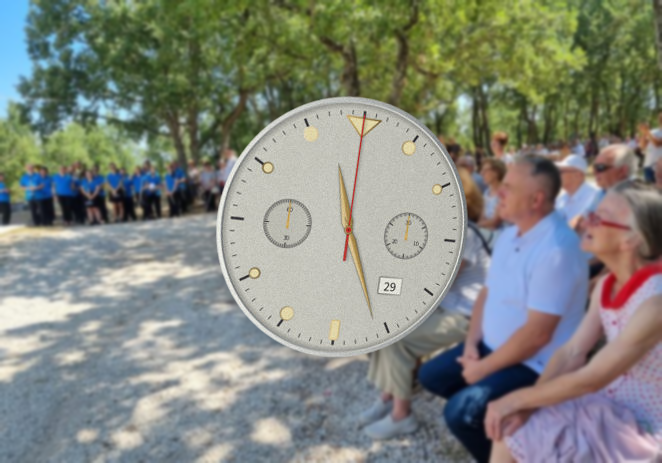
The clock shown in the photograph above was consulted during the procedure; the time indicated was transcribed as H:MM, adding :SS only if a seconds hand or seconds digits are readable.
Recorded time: 11:26
